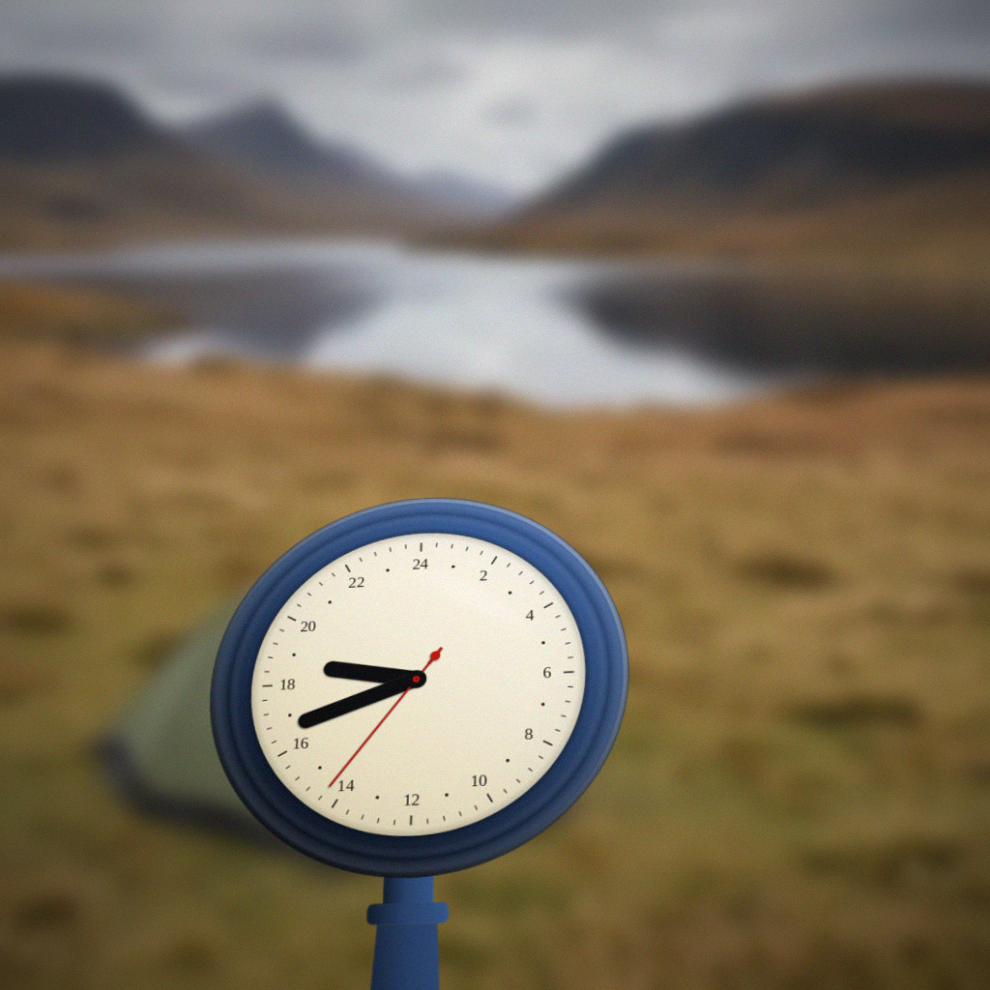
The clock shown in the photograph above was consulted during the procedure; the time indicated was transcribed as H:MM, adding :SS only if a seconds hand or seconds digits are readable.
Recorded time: 18:41:36
